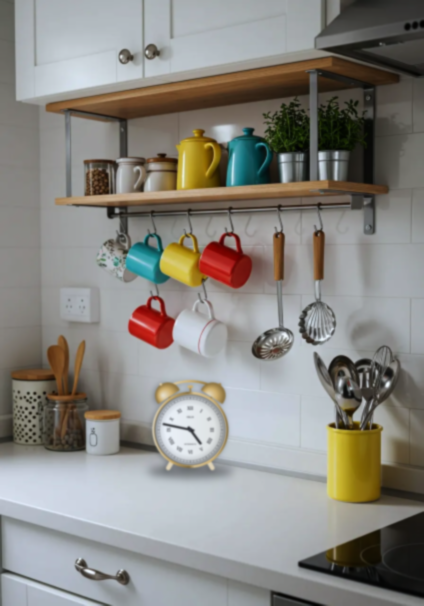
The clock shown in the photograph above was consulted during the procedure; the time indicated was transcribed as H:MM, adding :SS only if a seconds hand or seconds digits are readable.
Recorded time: 4:47
